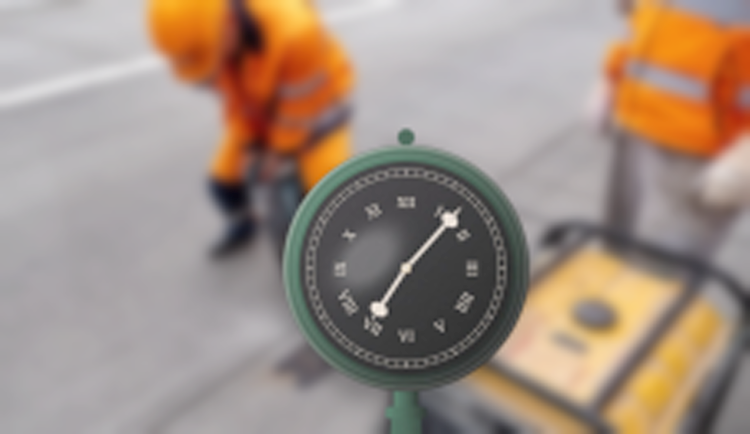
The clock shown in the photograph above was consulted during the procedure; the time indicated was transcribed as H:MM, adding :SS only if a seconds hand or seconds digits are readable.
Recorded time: 7:07
